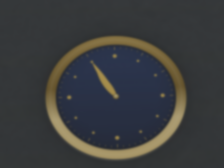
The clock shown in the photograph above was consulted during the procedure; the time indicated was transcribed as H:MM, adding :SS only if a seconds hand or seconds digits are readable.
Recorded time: 10:55
